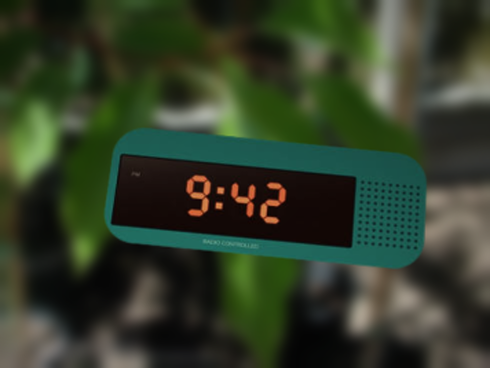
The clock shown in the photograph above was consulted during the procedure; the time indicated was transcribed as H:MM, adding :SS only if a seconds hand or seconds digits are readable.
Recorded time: 9:42
